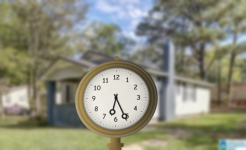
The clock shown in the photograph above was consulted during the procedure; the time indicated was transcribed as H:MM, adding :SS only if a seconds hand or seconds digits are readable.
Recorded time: 6:26
